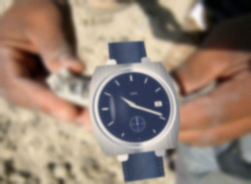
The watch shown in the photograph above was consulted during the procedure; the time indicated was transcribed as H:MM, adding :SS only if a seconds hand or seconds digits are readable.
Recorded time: 10:19
